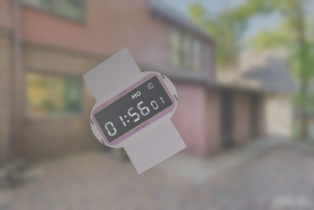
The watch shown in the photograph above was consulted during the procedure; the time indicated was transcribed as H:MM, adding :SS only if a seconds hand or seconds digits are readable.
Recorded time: 1:56:01
